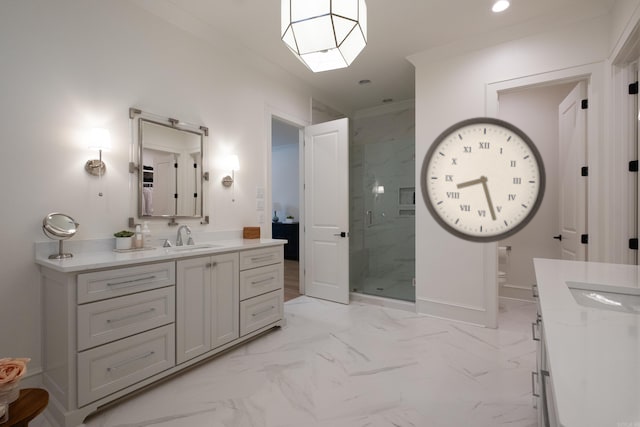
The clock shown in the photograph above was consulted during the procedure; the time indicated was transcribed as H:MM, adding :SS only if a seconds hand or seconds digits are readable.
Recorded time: 8:27
